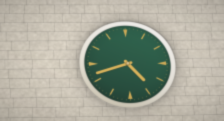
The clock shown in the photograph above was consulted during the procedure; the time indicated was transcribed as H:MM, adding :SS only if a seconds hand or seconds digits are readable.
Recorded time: 4:42
